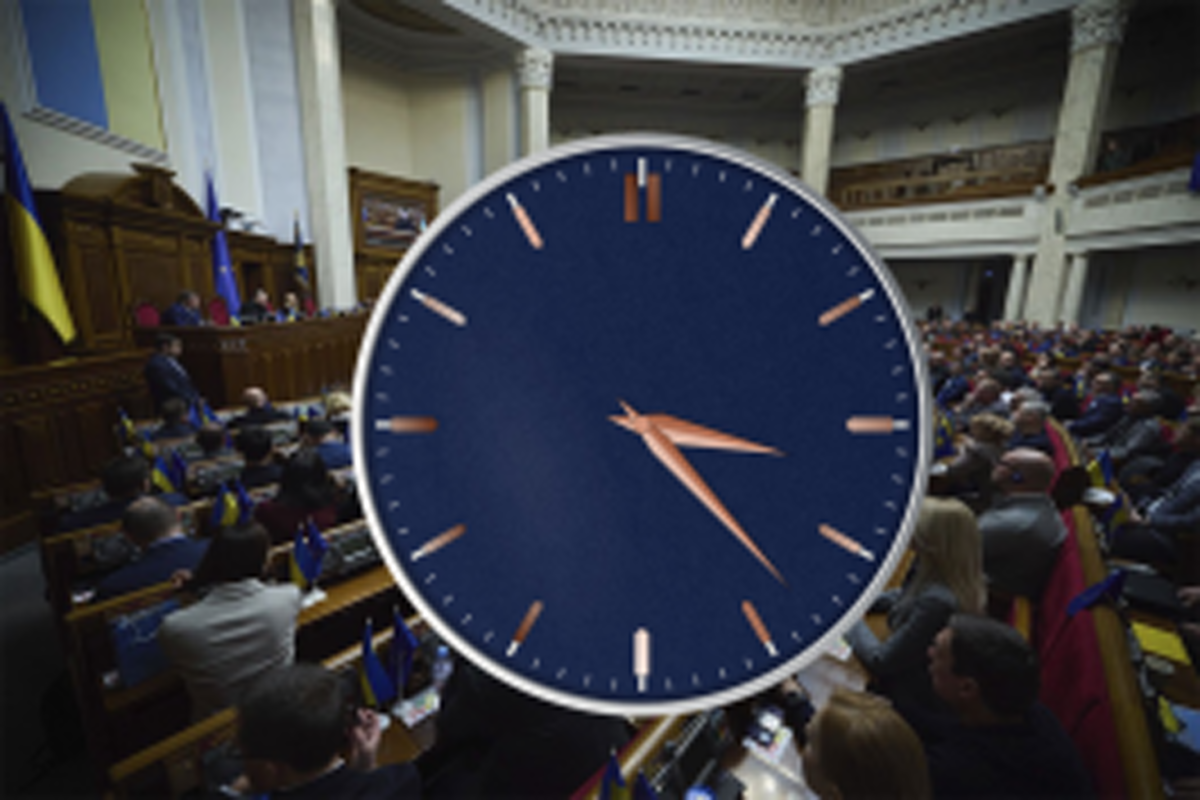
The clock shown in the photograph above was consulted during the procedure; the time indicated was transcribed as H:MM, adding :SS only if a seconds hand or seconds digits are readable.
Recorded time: 3:23
